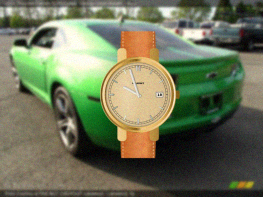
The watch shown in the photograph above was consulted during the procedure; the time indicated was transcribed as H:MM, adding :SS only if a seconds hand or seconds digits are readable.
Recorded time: 9:57
